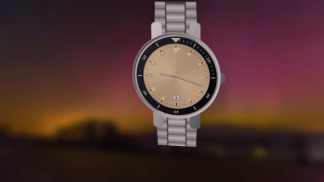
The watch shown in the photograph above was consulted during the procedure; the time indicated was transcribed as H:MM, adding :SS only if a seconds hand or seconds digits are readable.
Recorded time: 9:18
